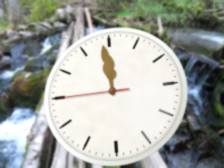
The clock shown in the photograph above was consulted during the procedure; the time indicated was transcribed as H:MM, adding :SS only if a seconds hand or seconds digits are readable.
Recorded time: 11:58:45
